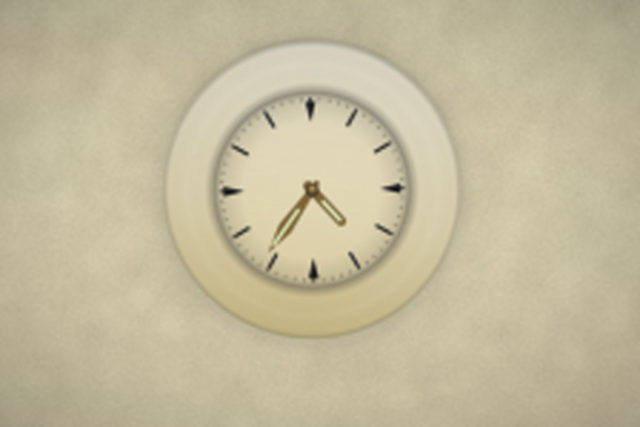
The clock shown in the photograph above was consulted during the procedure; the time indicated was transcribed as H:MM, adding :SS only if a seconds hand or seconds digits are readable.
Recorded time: 4:36
